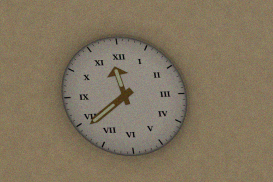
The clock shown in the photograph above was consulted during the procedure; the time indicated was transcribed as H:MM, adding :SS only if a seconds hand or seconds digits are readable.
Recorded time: 11:39
